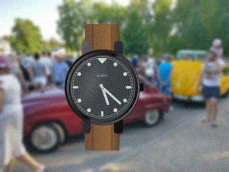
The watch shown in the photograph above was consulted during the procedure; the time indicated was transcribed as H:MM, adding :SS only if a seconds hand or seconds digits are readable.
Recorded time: 5:22
